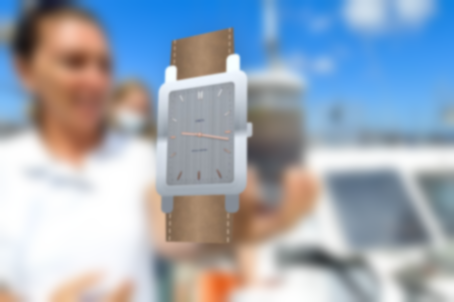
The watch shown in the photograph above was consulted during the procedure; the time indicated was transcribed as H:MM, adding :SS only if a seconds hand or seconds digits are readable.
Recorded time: 9:17
